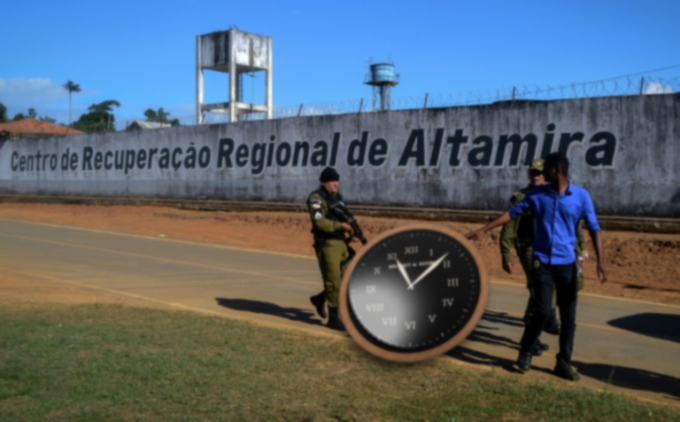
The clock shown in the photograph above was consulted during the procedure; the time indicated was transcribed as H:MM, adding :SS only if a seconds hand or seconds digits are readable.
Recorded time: 11:08
